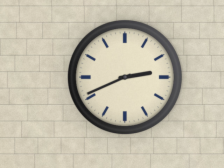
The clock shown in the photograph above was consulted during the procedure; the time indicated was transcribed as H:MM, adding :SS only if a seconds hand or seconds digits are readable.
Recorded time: 2:41
